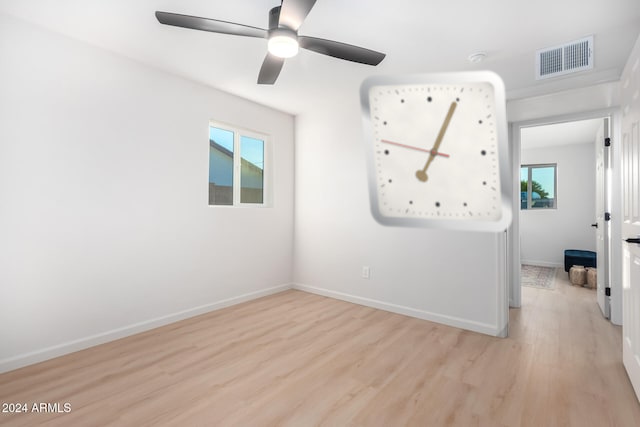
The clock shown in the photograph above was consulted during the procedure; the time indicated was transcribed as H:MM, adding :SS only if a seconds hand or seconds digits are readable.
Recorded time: 7:04:47
